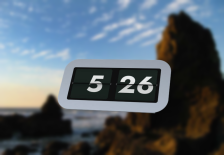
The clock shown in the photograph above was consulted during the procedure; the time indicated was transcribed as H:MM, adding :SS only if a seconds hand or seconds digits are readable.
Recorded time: 5:26
